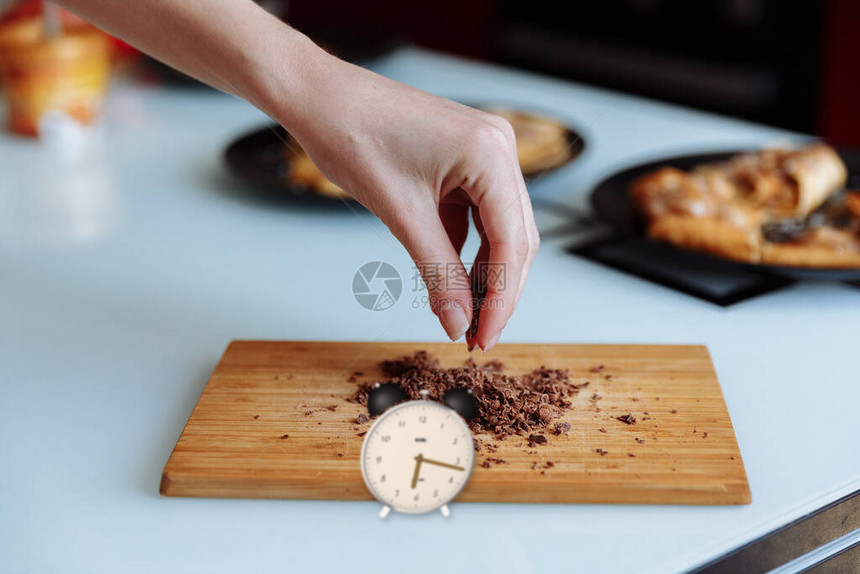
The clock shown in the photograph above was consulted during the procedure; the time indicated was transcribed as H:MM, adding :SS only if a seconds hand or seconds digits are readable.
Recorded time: 6:17
